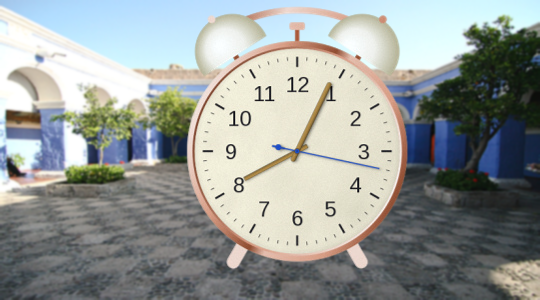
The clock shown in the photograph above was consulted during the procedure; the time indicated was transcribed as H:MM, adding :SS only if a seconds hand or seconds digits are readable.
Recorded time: 8:04:17
